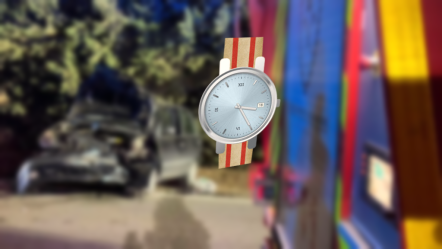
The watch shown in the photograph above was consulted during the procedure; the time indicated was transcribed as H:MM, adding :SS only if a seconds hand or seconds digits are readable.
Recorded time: 3:25
